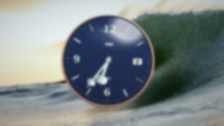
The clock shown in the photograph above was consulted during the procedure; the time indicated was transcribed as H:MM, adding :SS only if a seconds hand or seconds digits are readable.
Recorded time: 6:36
